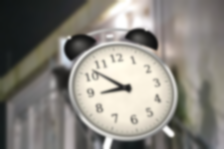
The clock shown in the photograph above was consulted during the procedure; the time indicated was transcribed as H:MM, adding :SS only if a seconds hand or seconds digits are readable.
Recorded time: 8:52
